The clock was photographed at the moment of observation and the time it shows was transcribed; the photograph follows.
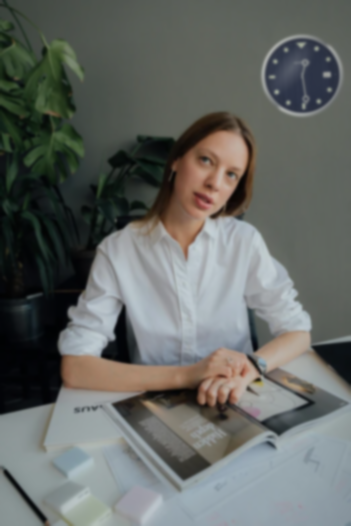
12:29
